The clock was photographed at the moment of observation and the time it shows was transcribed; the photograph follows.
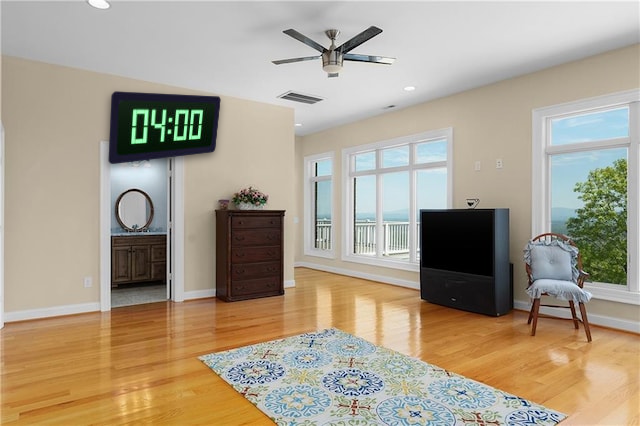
4:00
